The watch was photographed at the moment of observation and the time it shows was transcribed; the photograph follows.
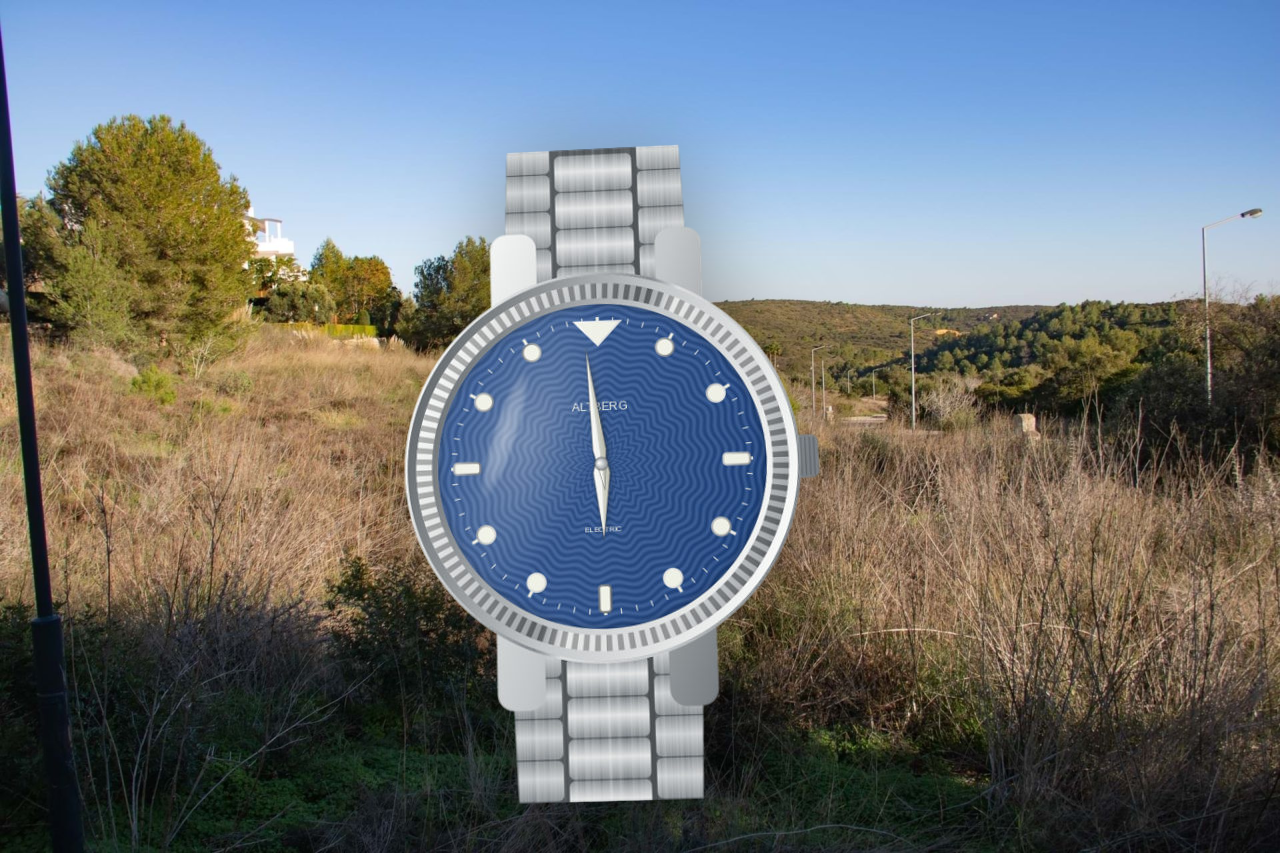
5:59
